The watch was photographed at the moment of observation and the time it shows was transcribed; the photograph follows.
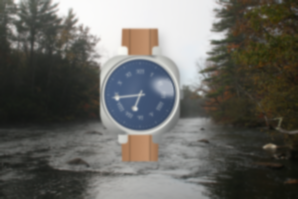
6:44
